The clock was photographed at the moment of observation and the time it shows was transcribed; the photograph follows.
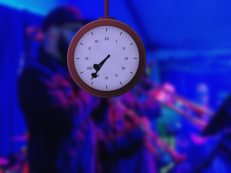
7:36
